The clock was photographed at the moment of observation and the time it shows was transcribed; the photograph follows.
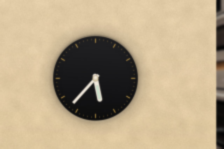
5:37
